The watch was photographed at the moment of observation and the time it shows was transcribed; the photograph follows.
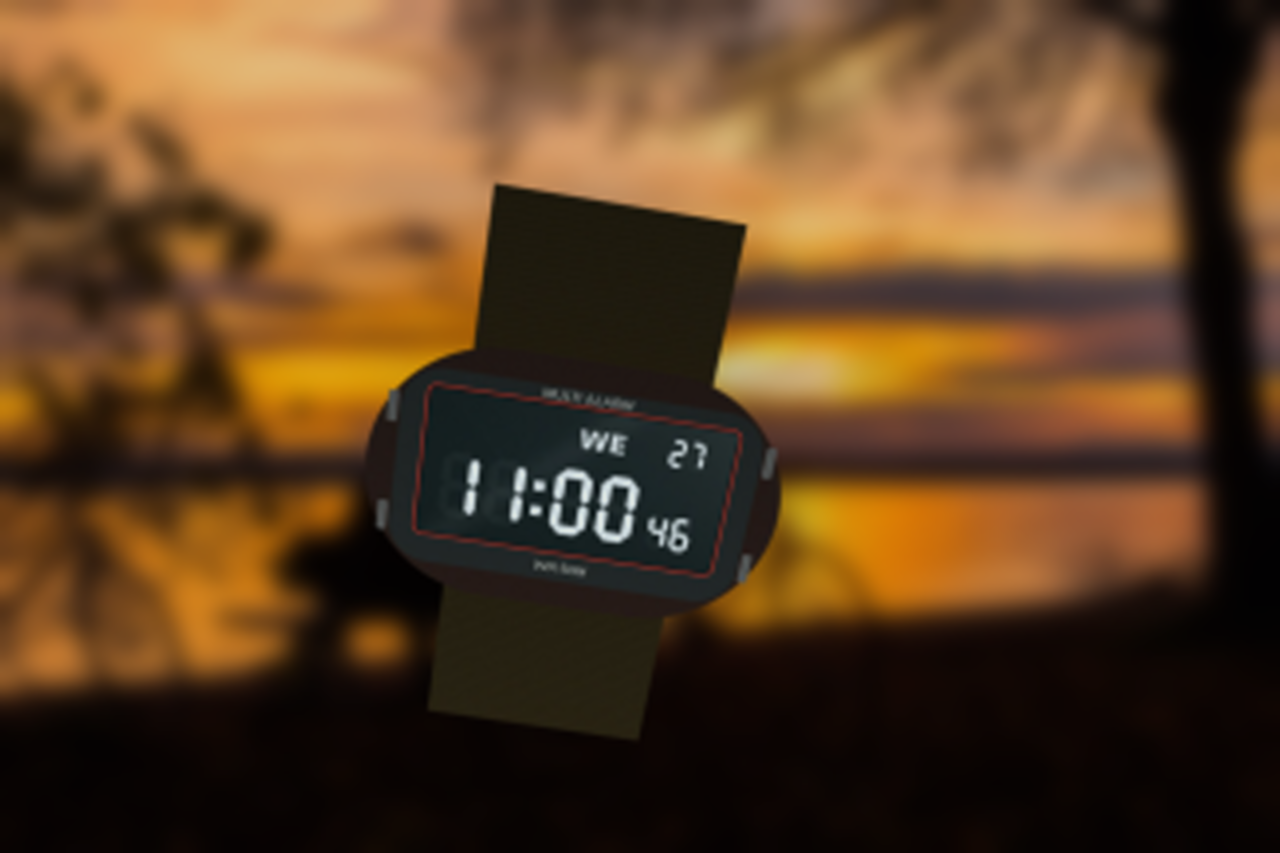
11:00:46
